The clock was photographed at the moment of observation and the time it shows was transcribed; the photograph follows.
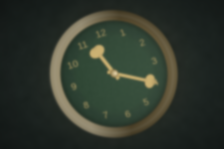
11:20
